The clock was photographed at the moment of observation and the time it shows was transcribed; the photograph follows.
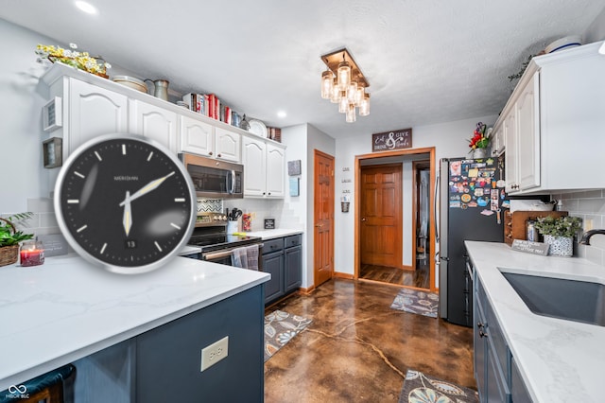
6:10
